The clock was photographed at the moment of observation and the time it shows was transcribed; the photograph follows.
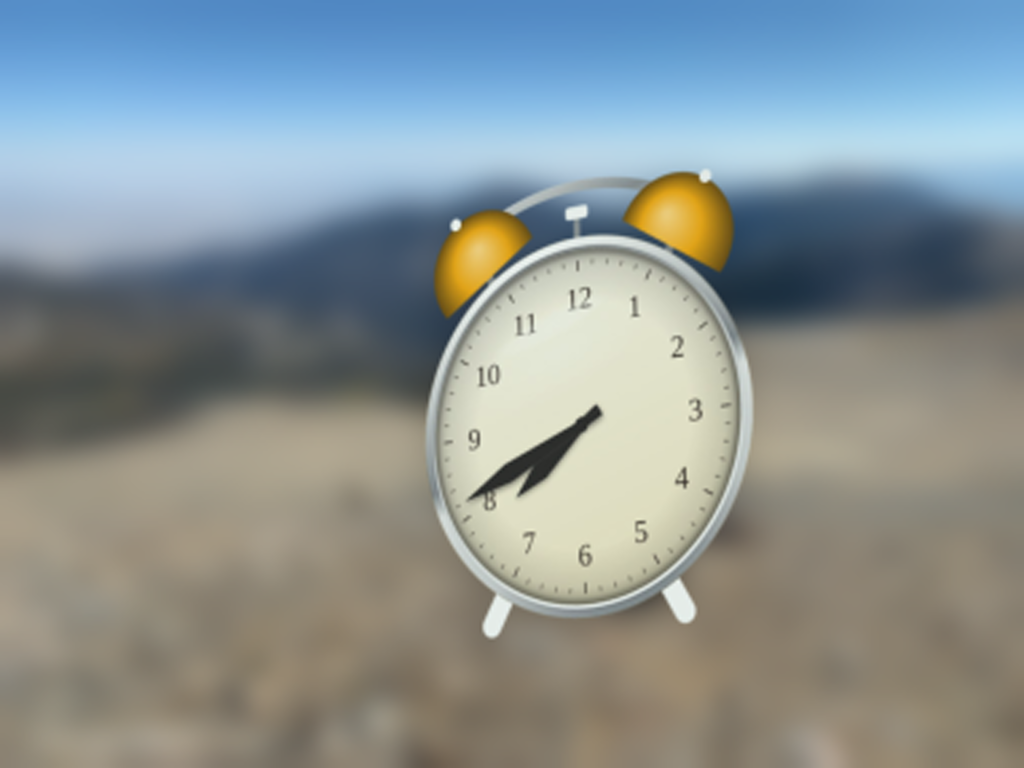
7:41
